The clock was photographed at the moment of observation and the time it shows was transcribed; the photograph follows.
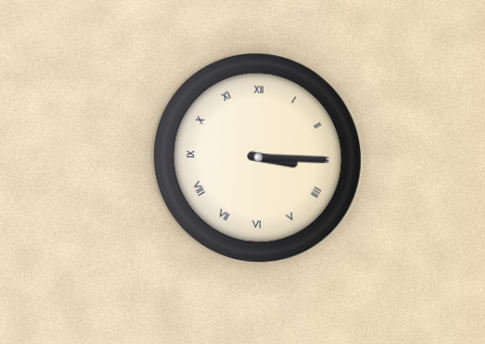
3:15
